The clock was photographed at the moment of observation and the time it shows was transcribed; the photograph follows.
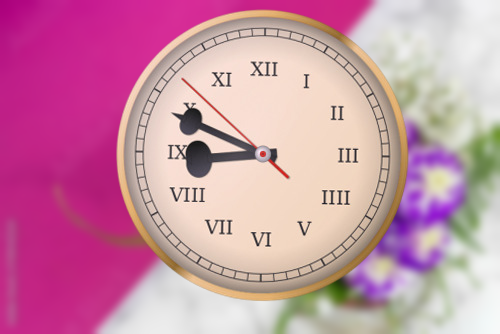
8:48:52
